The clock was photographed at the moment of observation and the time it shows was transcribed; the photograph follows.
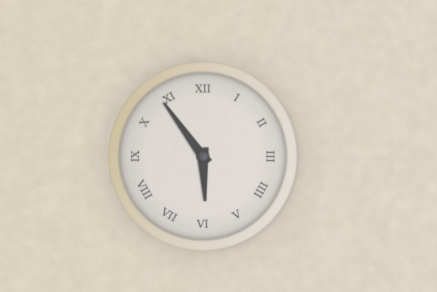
5:54
